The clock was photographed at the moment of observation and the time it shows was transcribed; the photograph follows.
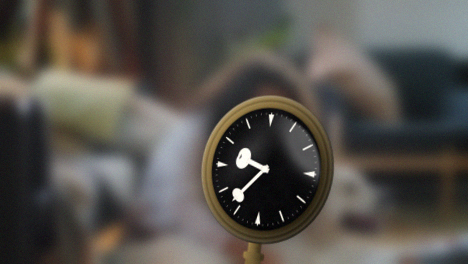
9:37
